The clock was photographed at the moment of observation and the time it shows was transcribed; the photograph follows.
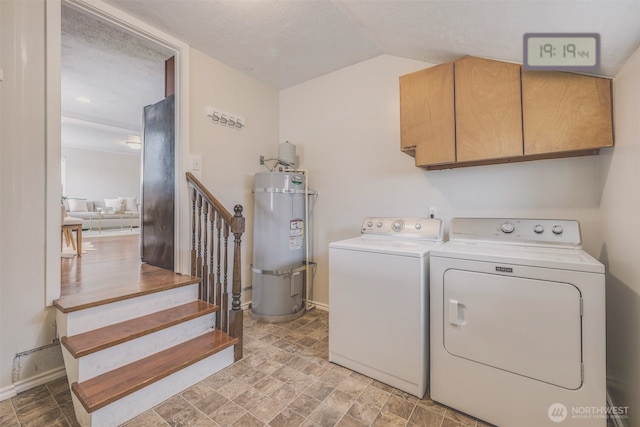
19:19
